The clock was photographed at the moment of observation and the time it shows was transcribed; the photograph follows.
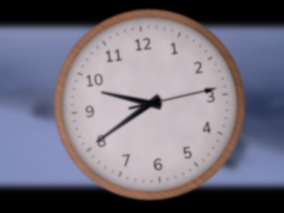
9:40:14
